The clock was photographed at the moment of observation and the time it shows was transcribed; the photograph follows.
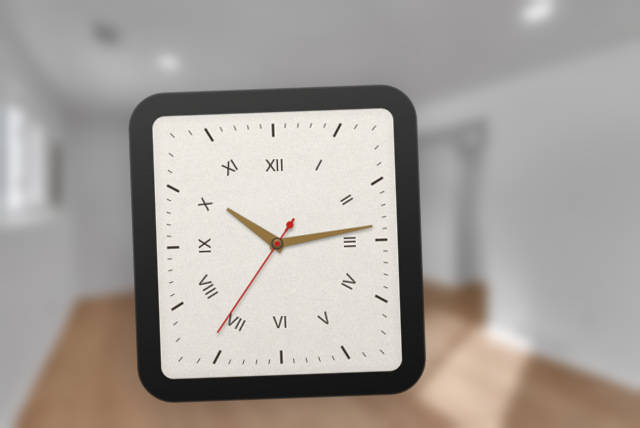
10:13:36
